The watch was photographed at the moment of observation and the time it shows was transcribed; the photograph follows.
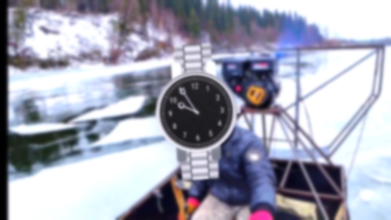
9:55
